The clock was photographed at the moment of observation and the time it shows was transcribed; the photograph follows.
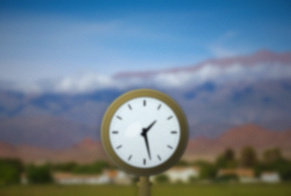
1:28
